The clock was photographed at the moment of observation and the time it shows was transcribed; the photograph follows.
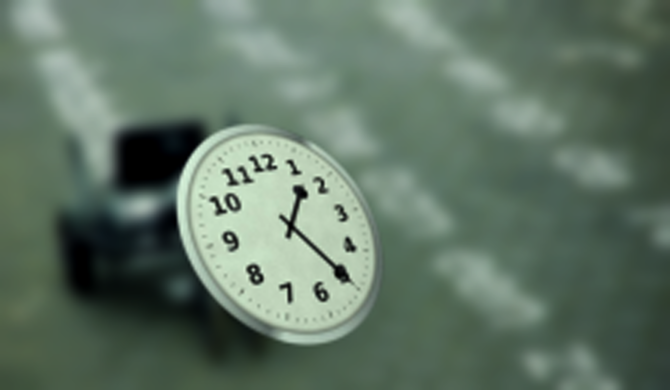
1:25
